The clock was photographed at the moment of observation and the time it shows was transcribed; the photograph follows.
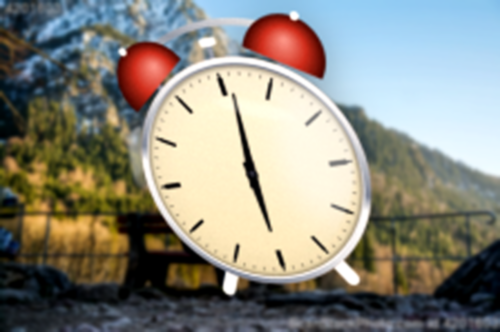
6:01
